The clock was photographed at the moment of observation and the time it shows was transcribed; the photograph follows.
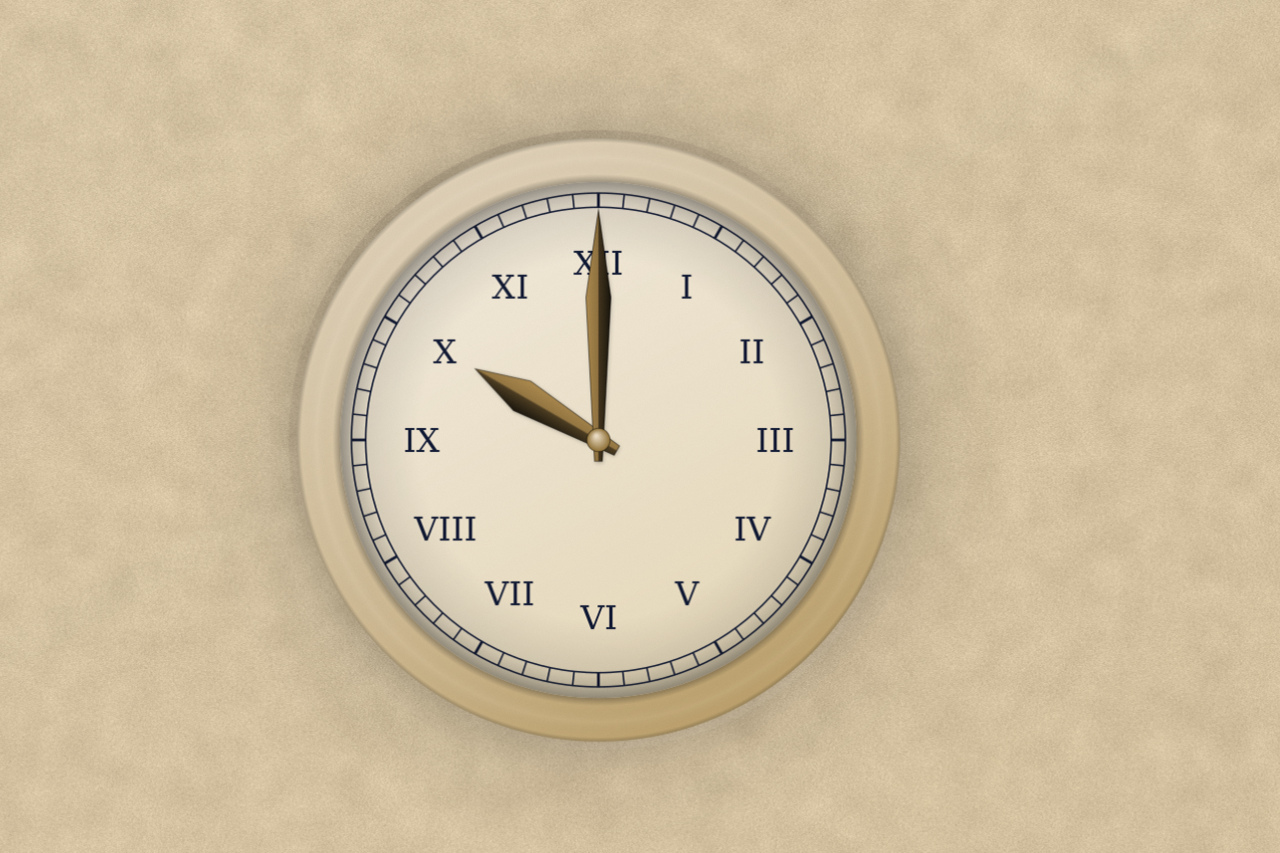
10:00
